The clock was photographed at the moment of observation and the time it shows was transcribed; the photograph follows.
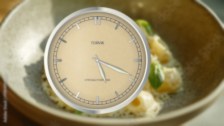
5:19
